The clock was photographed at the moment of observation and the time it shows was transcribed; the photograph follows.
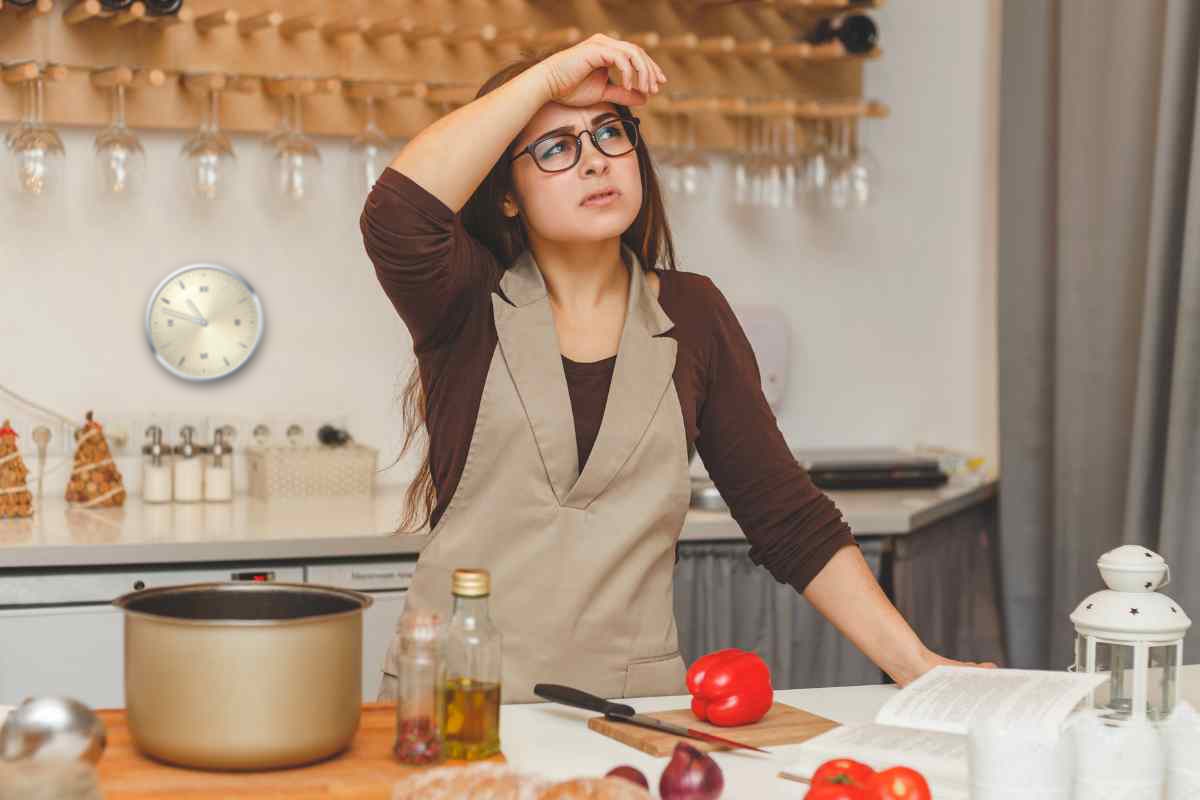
10:48
